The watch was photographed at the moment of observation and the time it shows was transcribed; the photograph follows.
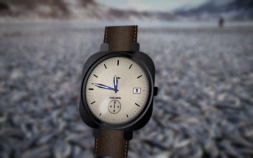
11:47
